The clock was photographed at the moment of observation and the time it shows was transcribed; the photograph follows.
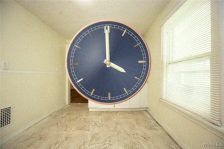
4:00
